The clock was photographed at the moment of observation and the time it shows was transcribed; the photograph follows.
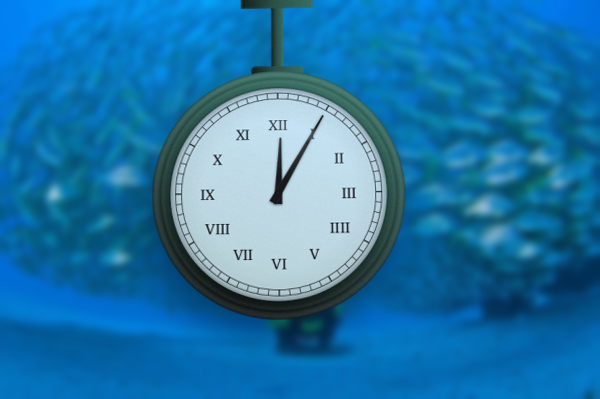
12:05
